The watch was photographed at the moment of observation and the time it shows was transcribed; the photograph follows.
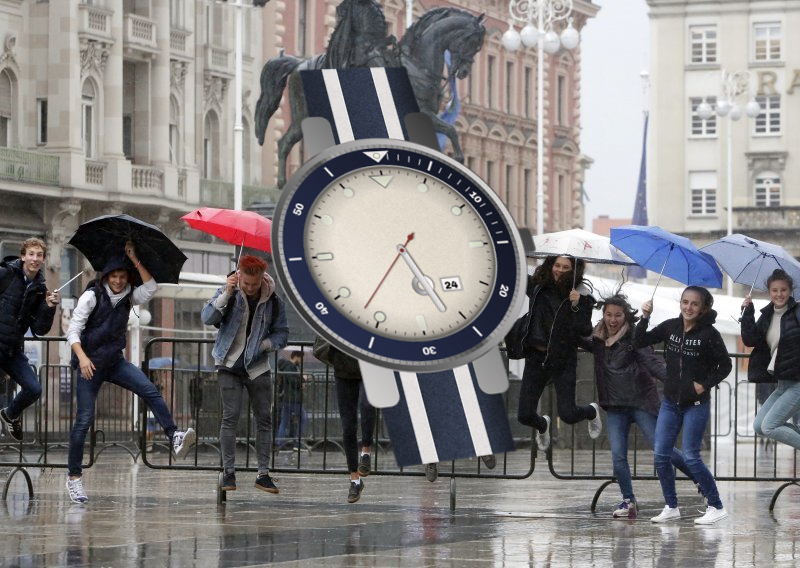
5:26:37
